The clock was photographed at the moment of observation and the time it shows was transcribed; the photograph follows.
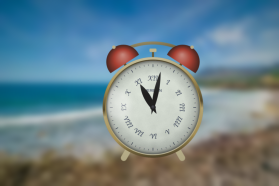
11:02
